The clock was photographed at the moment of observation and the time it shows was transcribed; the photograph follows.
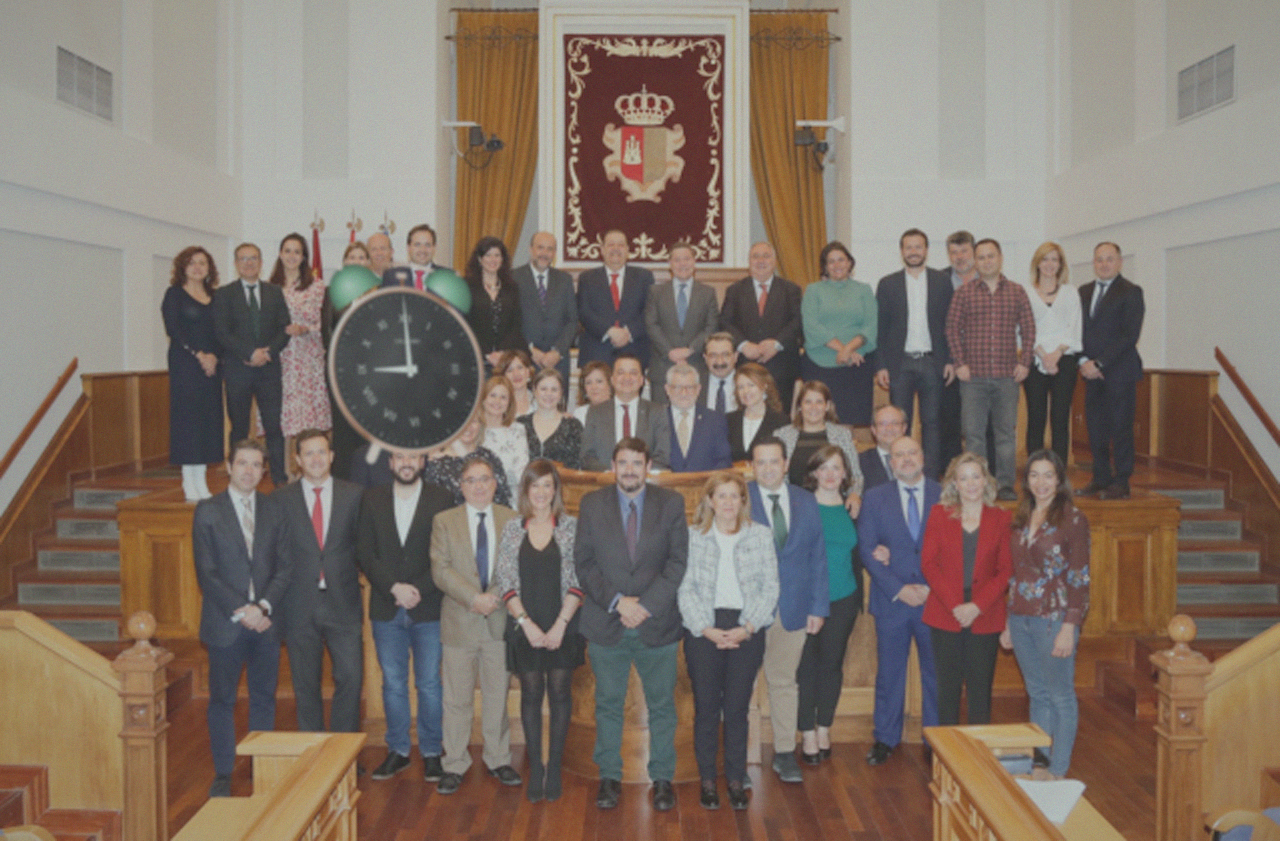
9:00
